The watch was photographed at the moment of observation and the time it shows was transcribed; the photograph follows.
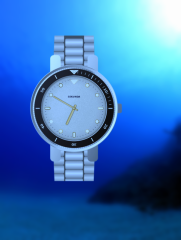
6:50
